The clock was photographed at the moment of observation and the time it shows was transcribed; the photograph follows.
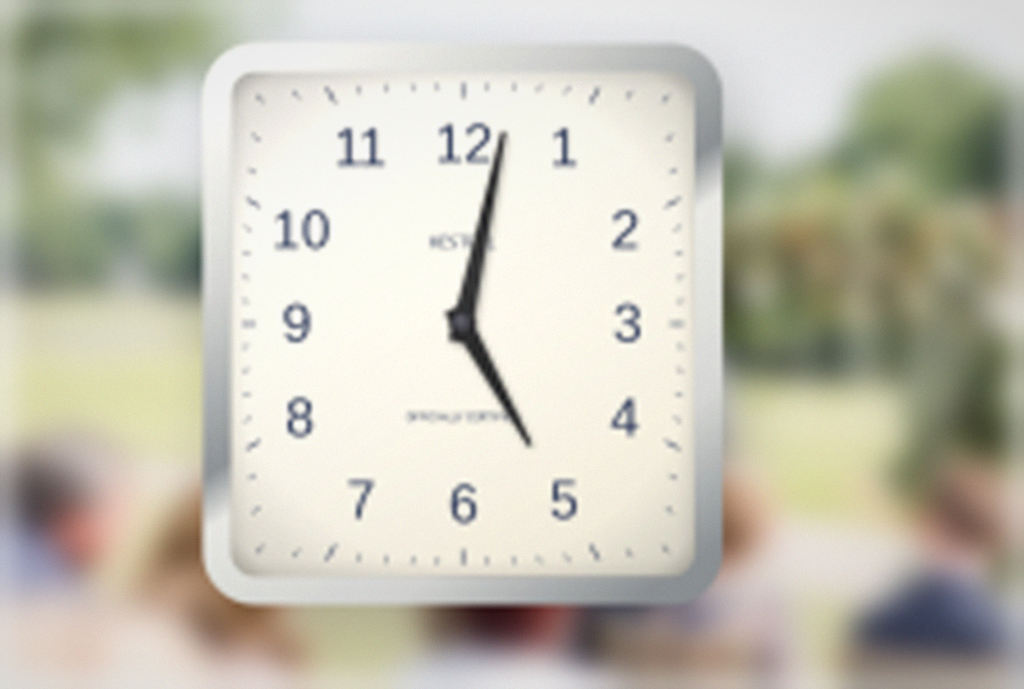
5:02
